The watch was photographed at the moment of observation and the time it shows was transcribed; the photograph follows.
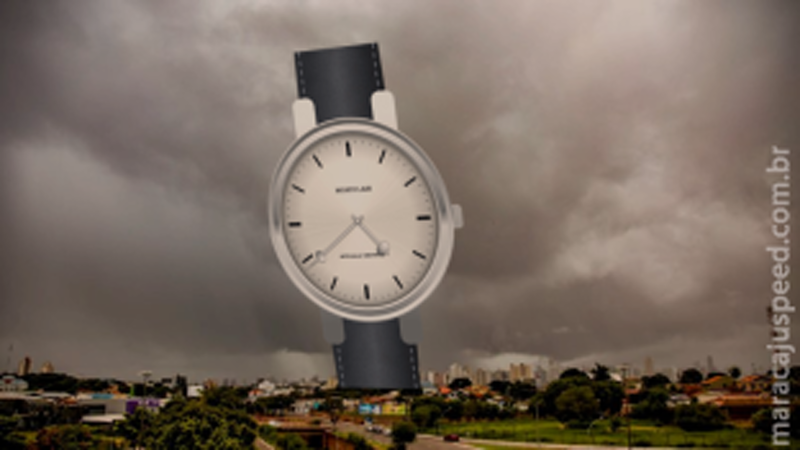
4:39
